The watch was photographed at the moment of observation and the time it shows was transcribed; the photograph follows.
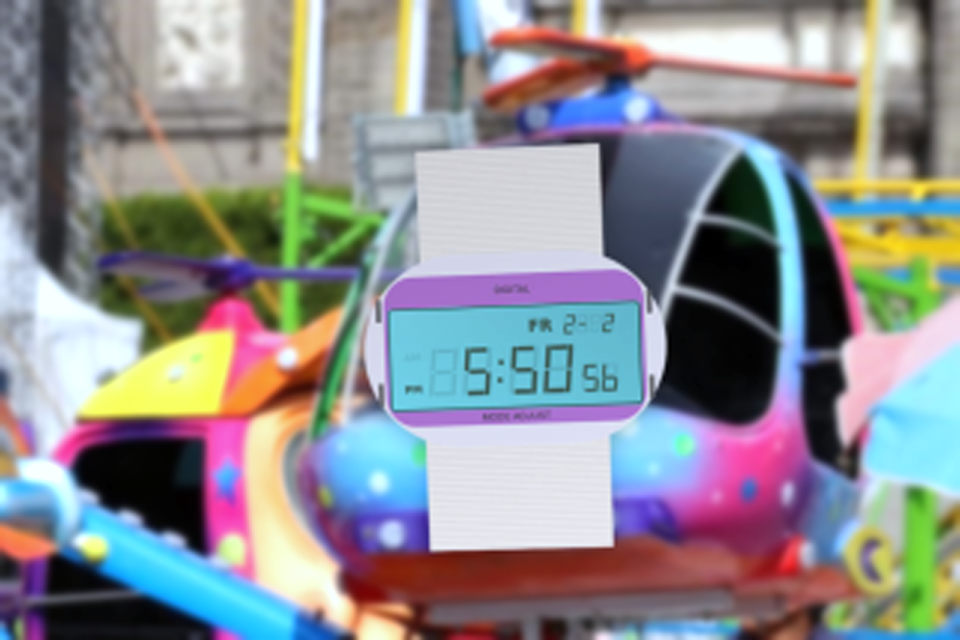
5:50:56
